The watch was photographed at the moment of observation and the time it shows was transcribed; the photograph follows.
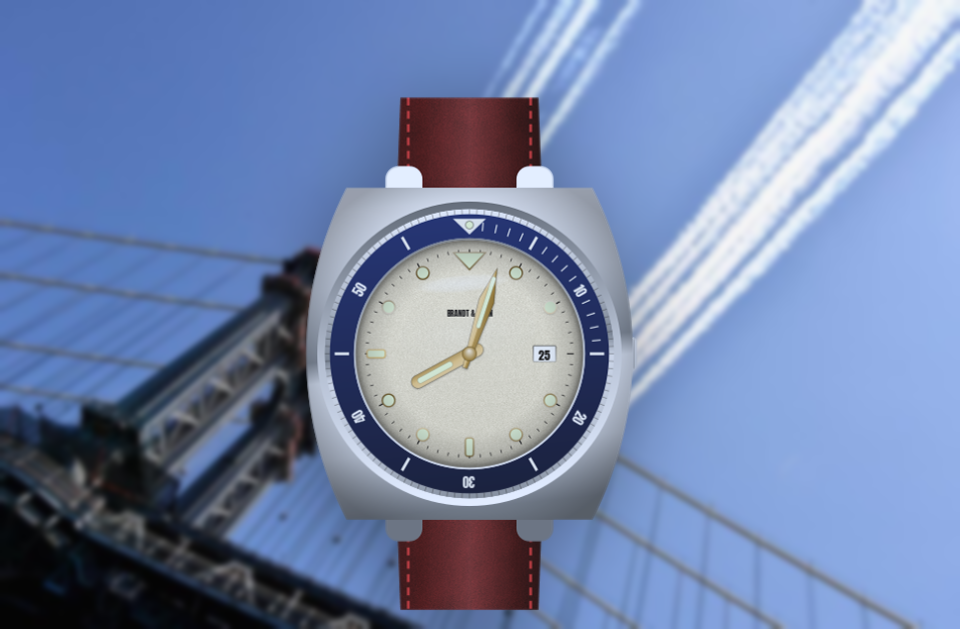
8:03
